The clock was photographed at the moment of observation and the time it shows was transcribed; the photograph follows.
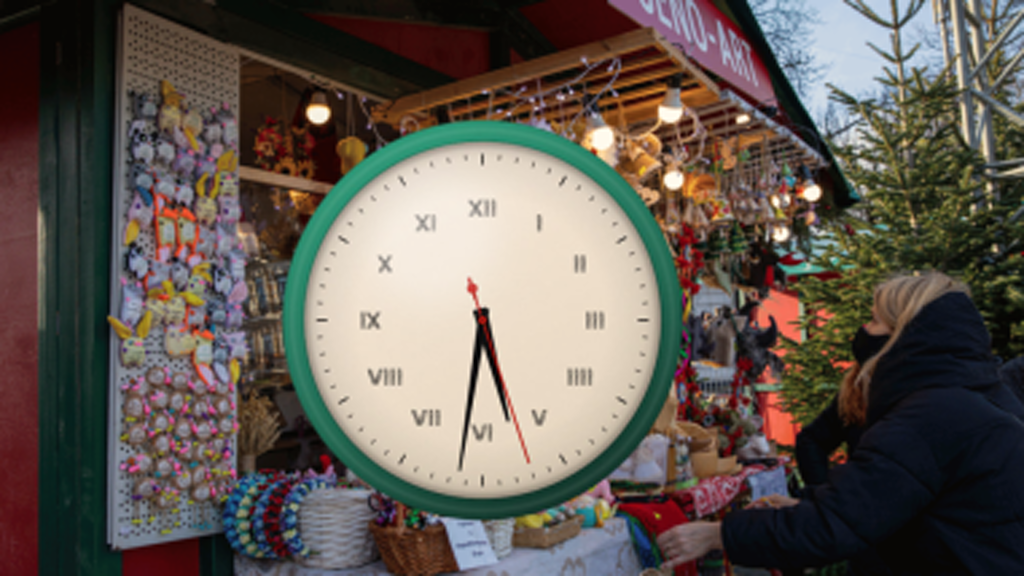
5:31:27
